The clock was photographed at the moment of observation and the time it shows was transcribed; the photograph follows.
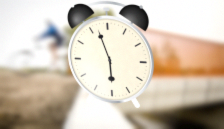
5:57
